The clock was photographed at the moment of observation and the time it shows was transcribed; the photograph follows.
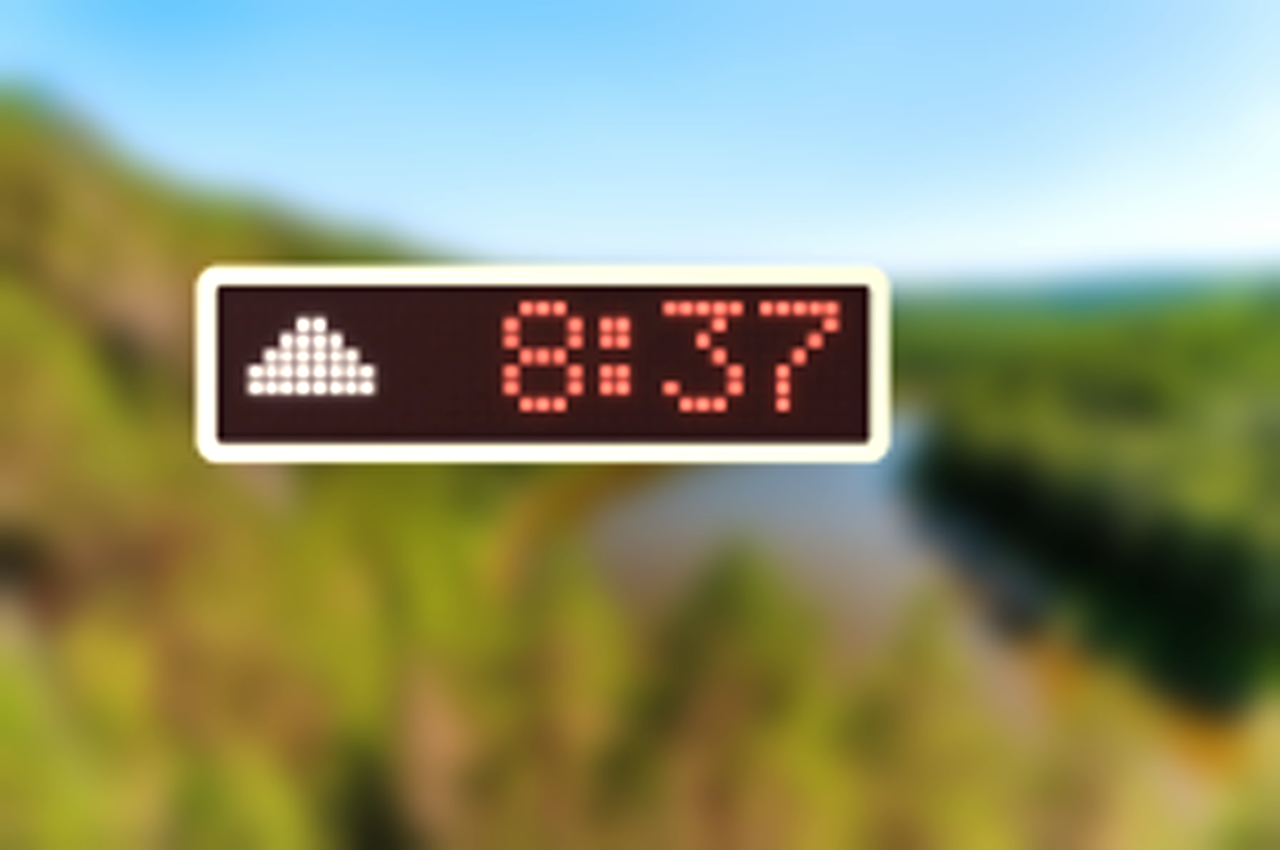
8:37
